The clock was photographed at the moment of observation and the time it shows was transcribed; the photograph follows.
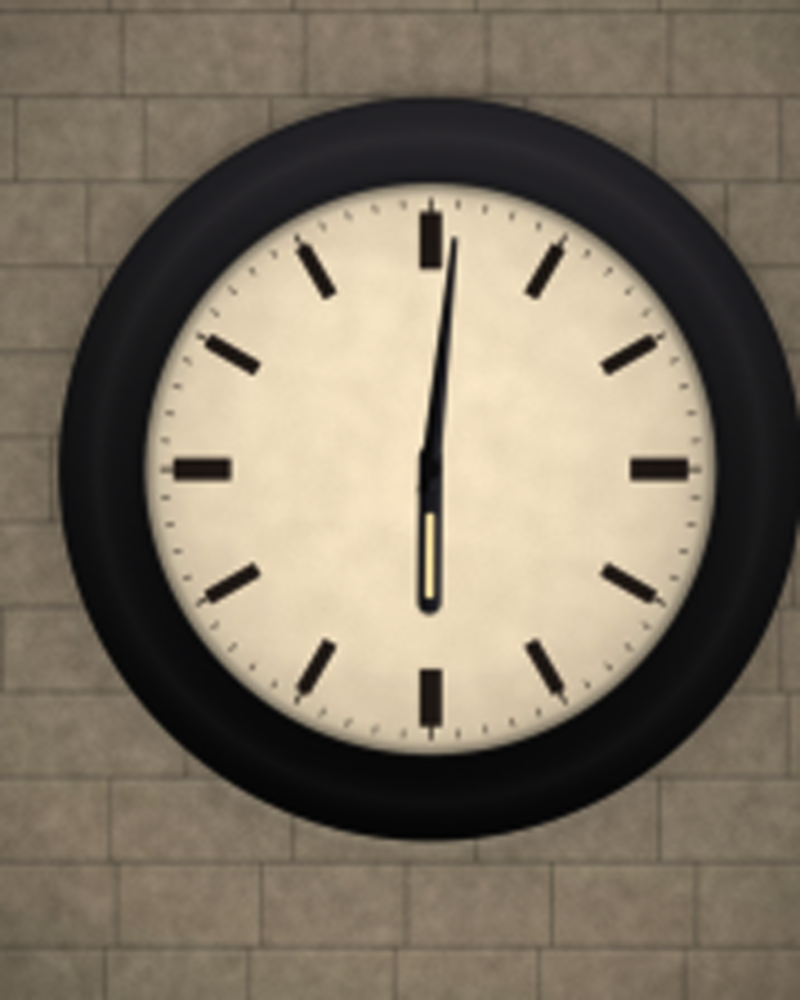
6:01
